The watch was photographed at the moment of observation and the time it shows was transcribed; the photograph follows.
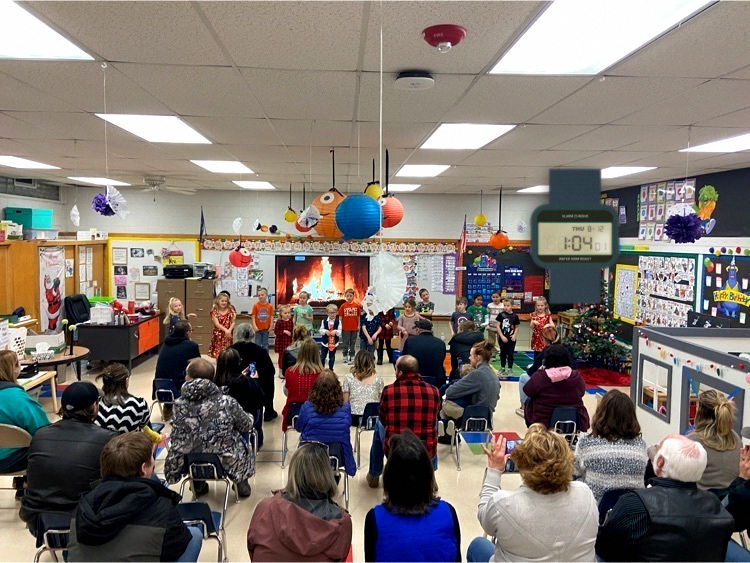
1:04
